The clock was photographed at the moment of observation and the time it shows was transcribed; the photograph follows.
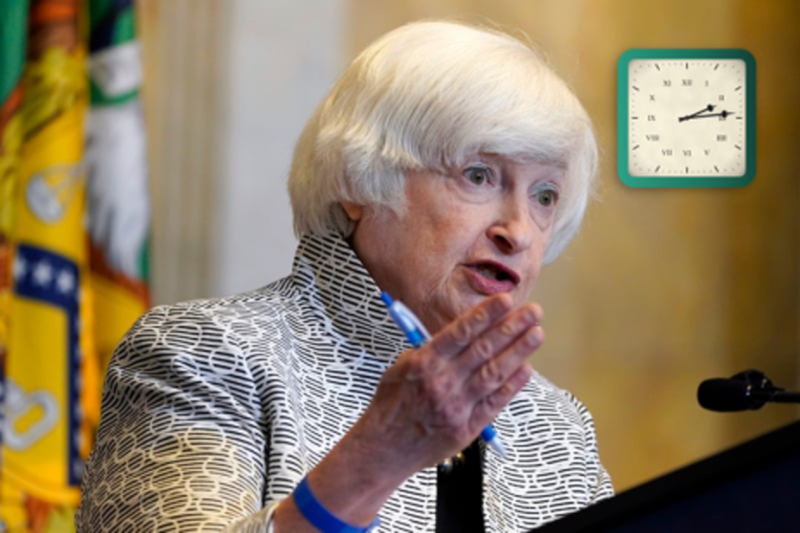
2:14
